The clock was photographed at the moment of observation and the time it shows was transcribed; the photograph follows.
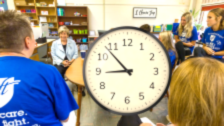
8:53
